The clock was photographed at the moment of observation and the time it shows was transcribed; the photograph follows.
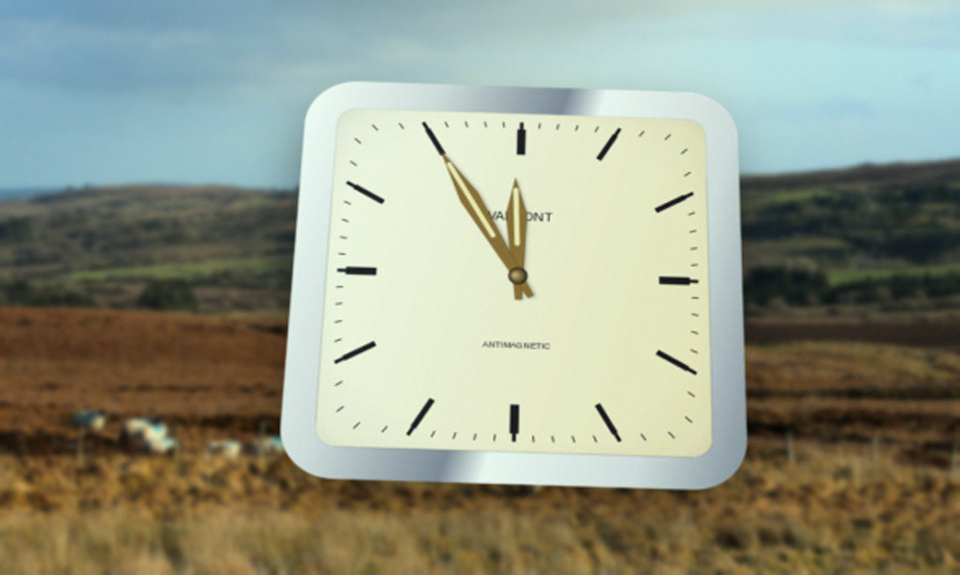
11:55
